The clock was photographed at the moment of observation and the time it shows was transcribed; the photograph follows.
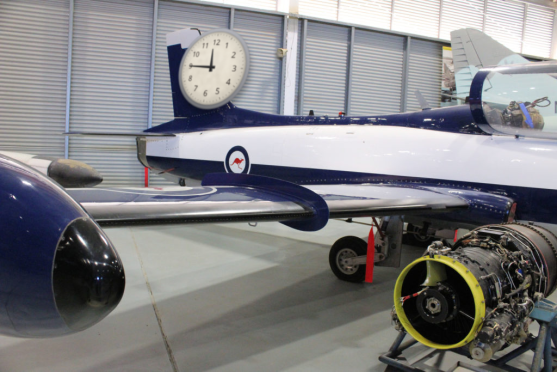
11:45
